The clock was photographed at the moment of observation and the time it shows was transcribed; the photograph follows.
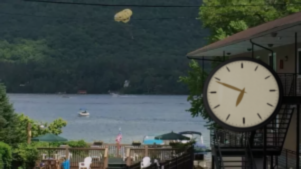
6:49
